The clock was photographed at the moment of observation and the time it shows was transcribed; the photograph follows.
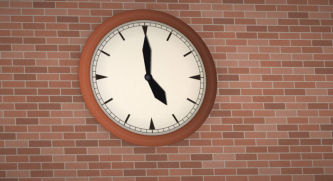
5:00
